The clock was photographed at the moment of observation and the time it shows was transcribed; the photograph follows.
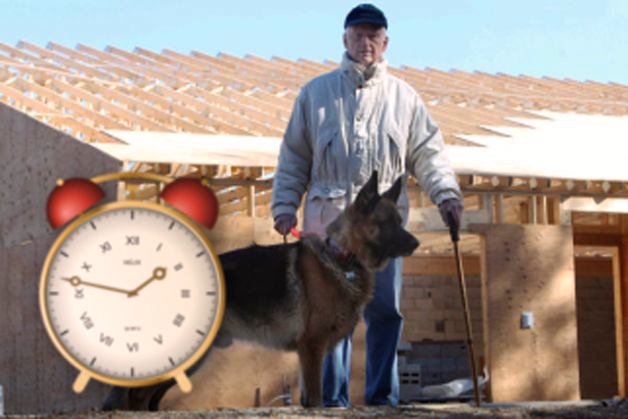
1:47
